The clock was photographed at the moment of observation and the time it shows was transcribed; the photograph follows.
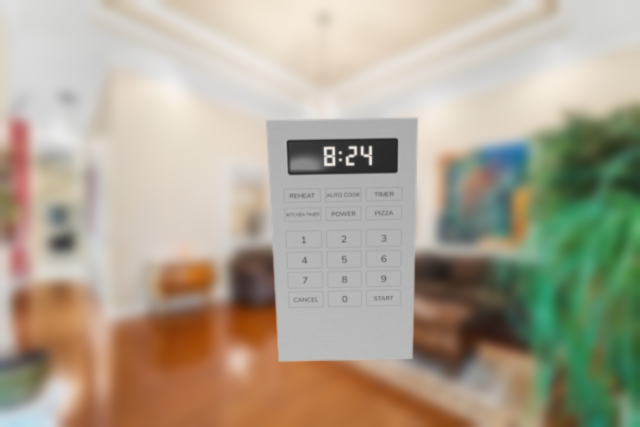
8:24
